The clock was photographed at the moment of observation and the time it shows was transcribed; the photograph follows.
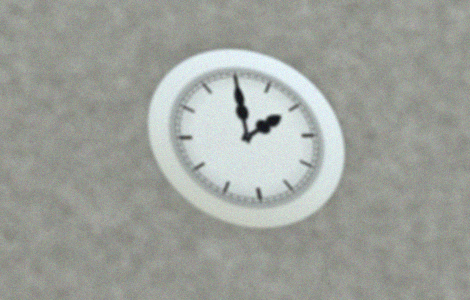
2:00
